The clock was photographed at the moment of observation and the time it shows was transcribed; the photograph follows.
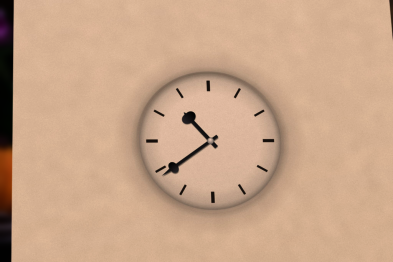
10:39
